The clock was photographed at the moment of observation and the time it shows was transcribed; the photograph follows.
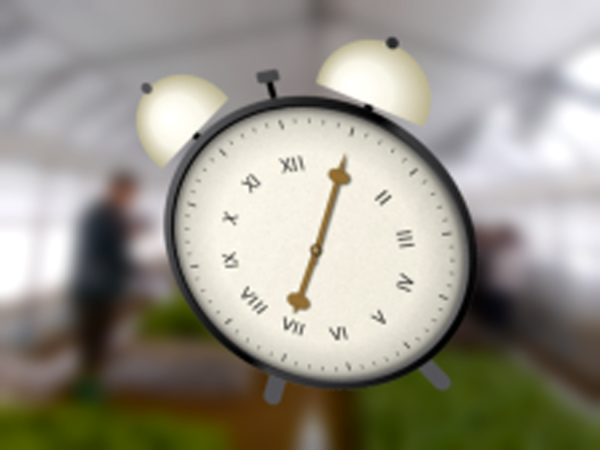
7:05
